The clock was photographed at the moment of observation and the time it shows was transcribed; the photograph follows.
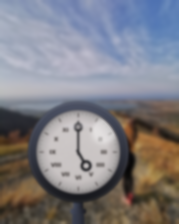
5:00
